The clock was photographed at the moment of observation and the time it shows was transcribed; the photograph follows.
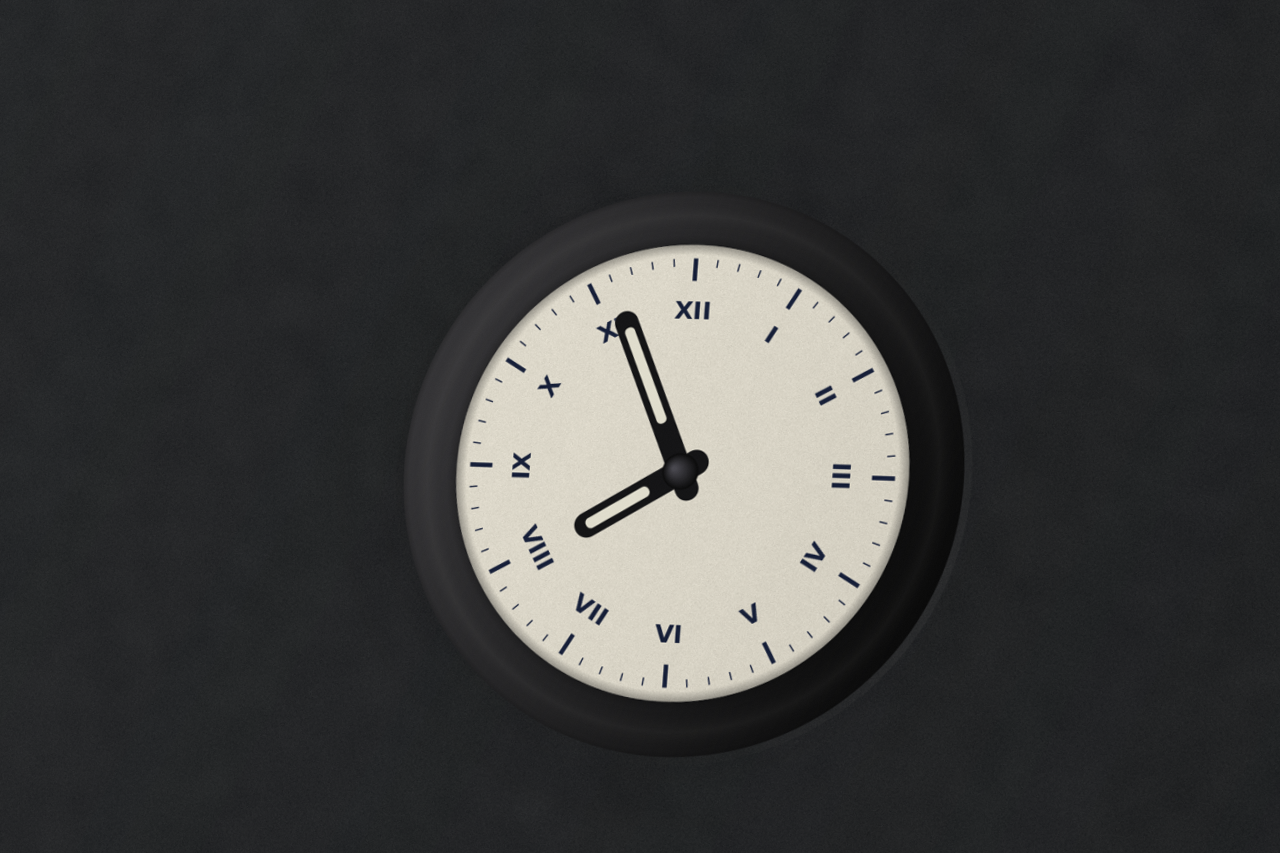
7:56
